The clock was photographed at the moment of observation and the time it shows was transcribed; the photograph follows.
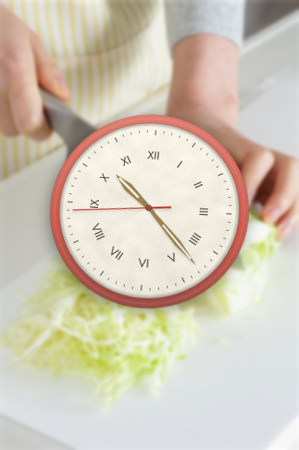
10:22:44
